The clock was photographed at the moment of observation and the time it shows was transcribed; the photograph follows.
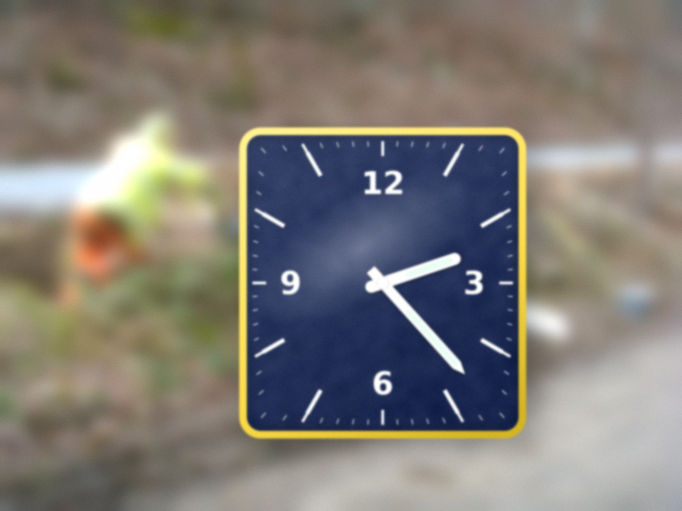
2:23
